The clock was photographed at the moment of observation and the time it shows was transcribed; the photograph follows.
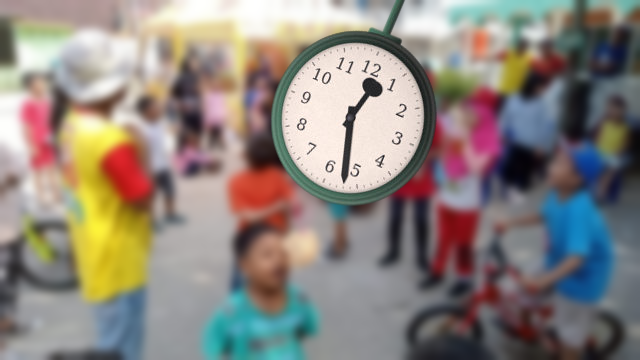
12:27
